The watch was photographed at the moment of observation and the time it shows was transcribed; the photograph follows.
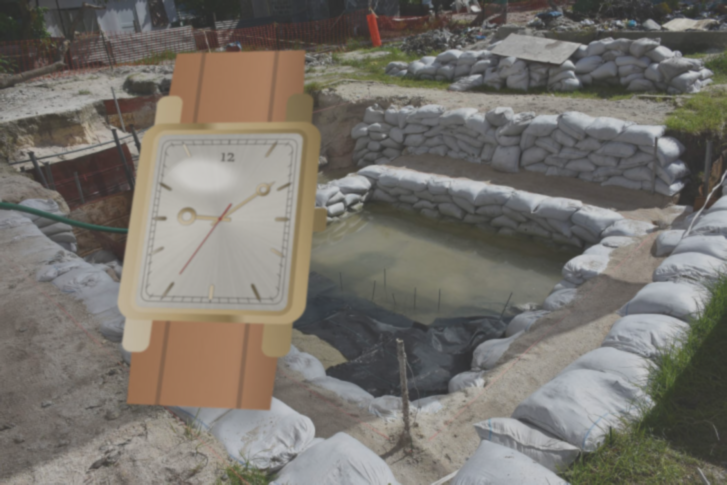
9:08:35
